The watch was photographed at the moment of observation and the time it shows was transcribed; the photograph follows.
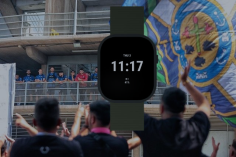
11:17
